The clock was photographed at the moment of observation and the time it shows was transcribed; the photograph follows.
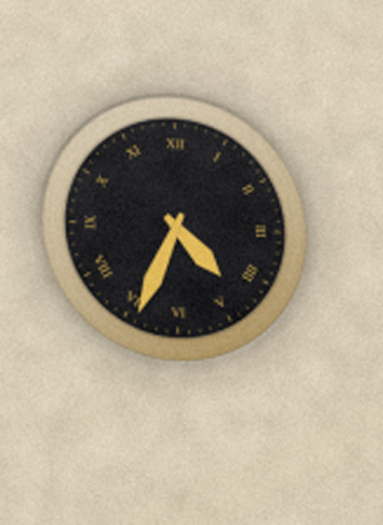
4:34
